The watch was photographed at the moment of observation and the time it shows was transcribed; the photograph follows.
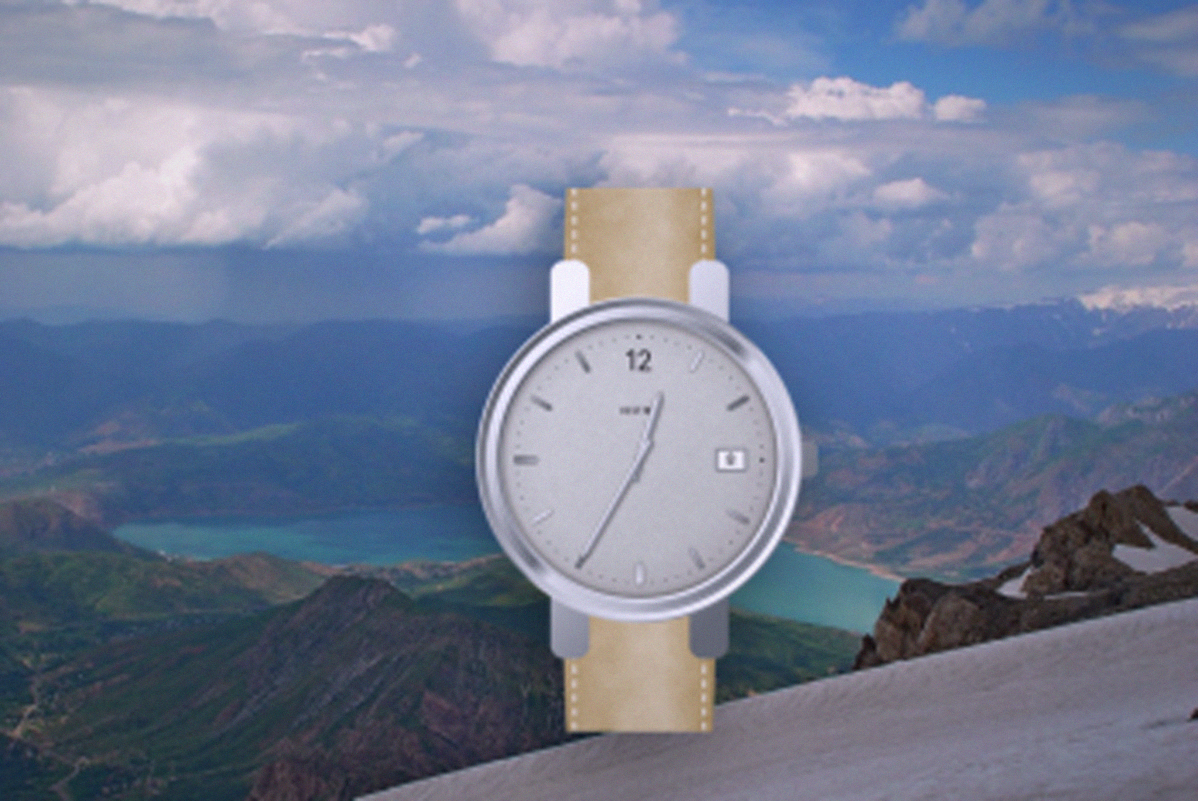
12:35
